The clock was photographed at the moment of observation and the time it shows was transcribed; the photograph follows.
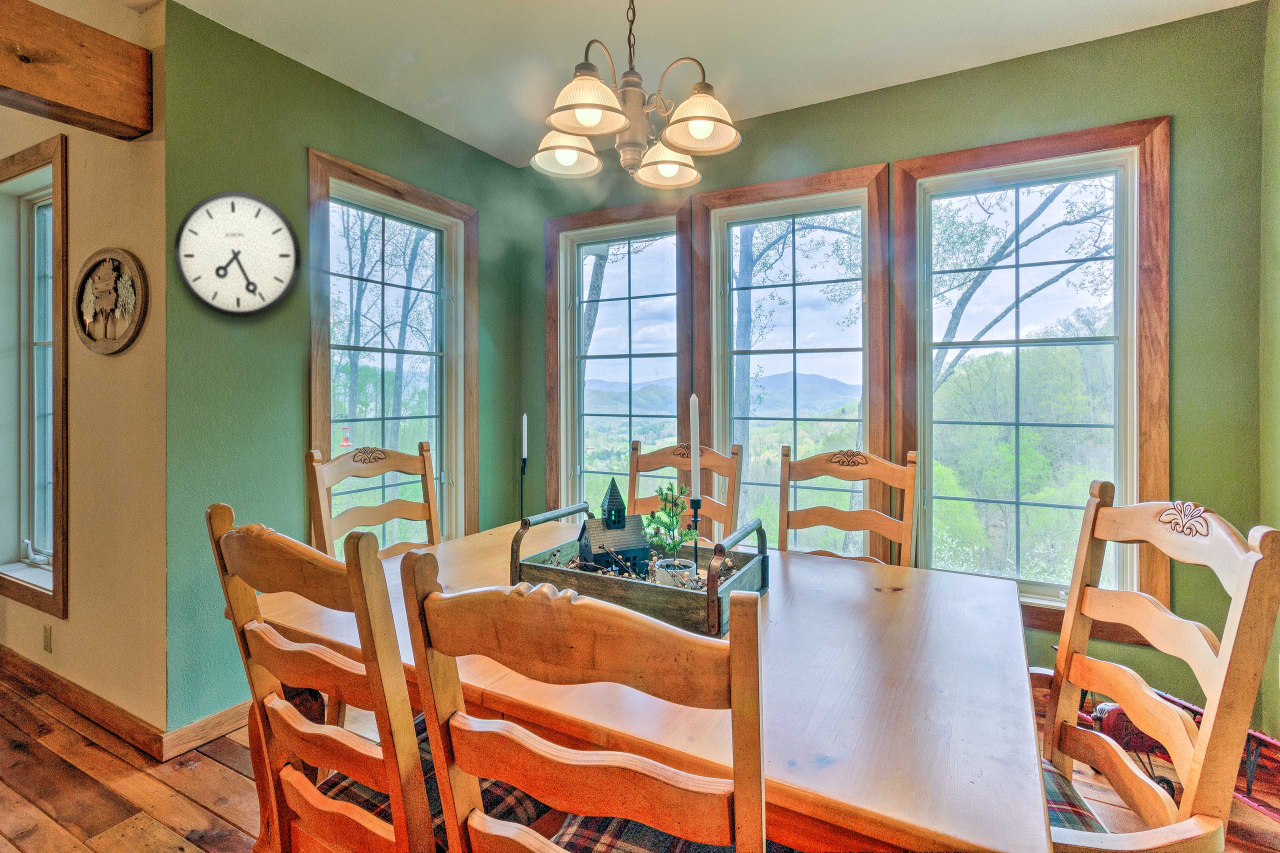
7:26
